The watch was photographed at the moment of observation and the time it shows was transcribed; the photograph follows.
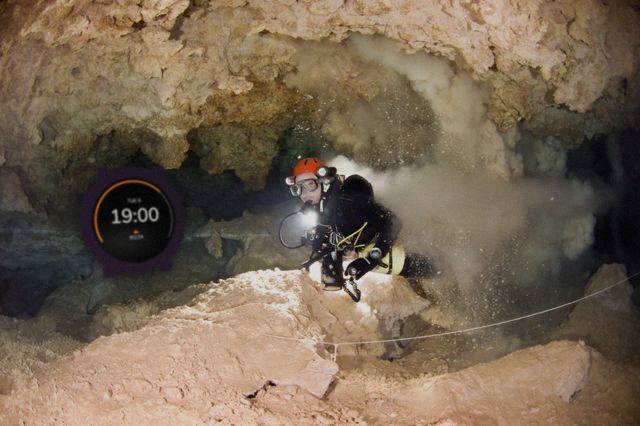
19:00
